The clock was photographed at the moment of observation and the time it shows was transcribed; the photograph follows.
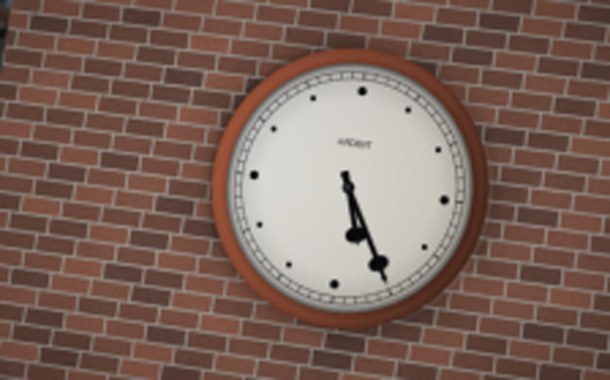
5:25
